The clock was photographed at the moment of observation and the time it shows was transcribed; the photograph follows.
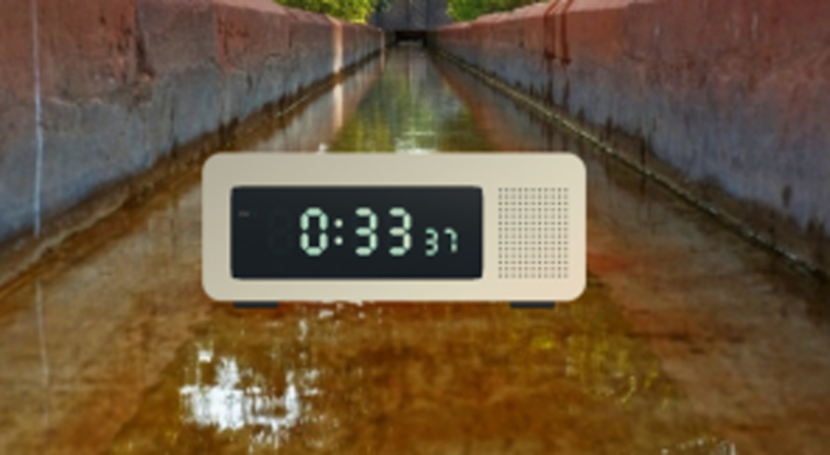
0:33:37
